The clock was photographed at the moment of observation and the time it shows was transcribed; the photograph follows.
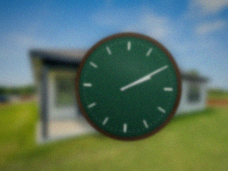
2:10
